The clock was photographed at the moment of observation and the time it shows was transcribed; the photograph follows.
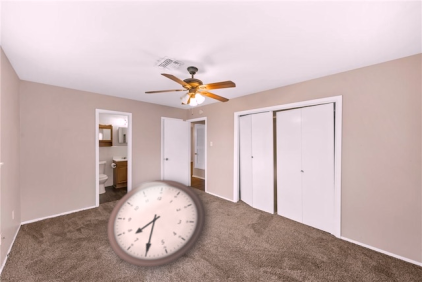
7:30
